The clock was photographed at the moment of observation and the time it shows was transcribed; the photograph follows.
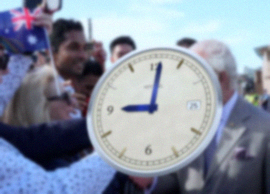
9:01
